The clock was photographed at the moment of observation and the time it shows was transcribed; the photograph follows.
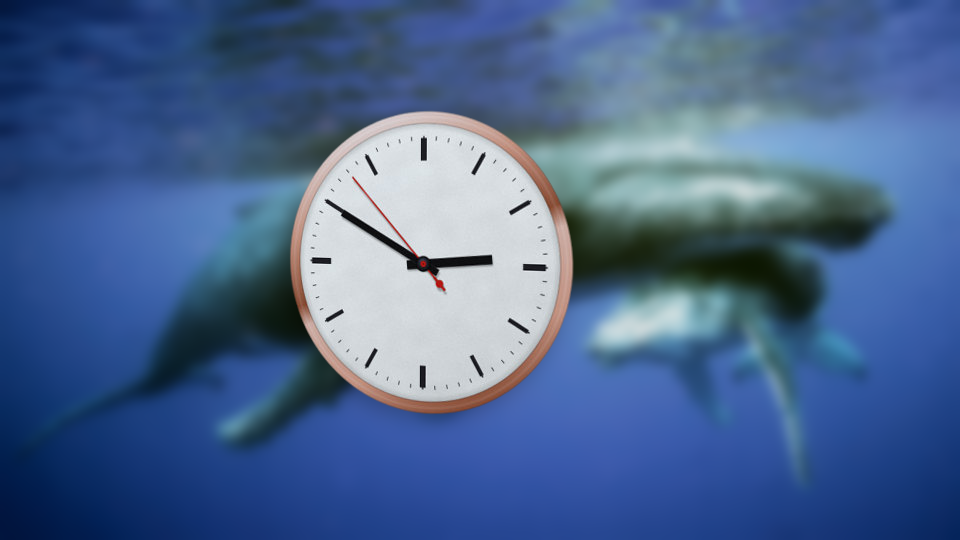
2:49:53
